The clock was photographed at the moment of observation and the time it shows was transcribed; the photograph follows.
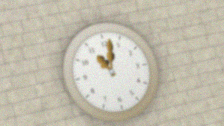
11:02
